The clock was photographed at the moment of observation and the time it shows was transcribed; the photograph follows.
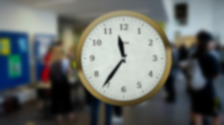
11:36
